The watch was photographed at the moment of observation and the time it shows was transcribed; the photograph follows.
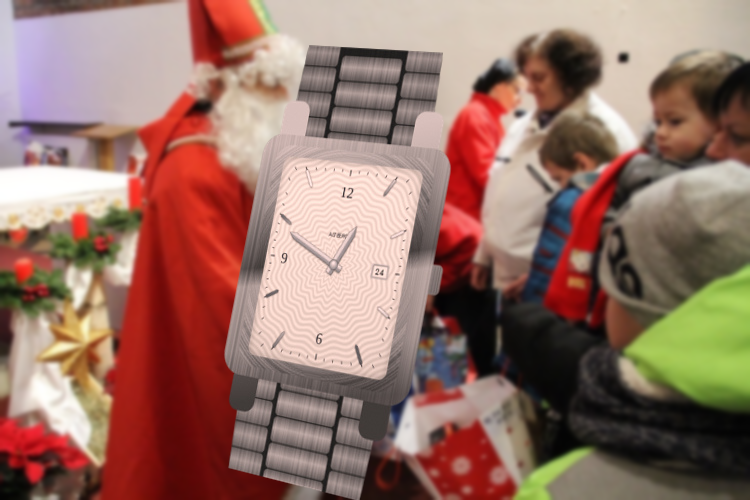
12:49
